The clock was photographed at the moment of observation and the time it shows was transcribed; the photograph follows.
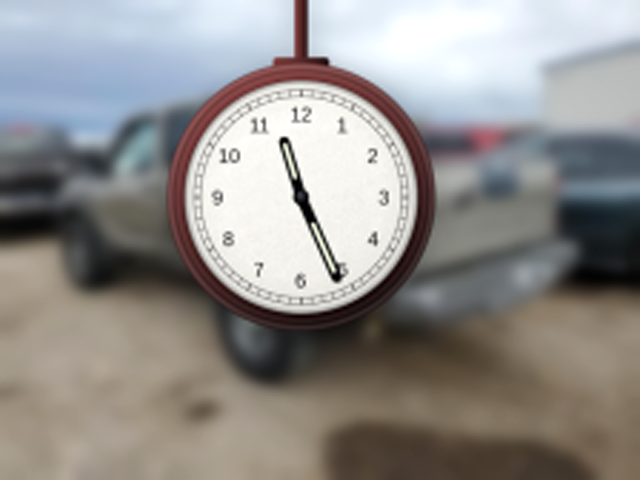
11:26
